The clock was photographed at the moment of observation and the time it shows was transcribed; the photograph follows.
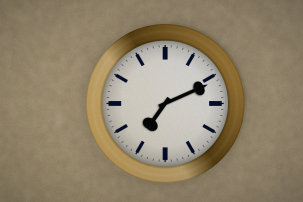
7:11
